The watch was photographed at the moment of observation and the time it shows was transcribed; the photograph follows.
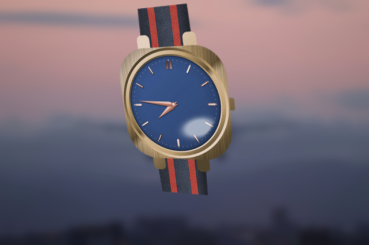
7:46
